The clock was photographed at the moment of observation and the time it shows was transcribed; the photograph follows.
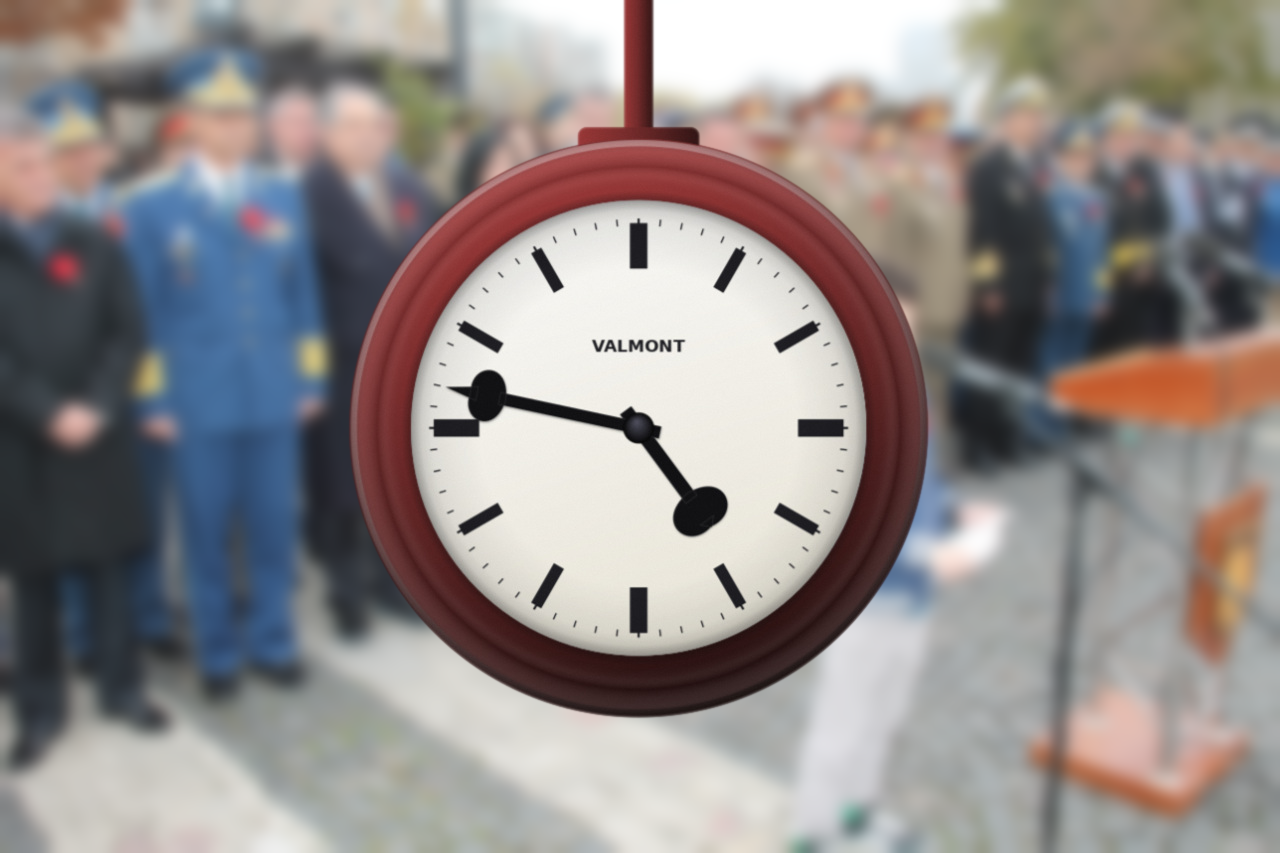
4:47
